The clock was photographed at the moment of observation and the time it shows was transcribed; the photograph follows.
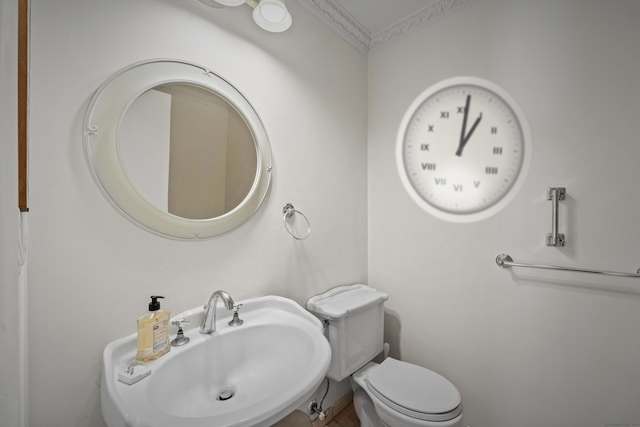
1:01
